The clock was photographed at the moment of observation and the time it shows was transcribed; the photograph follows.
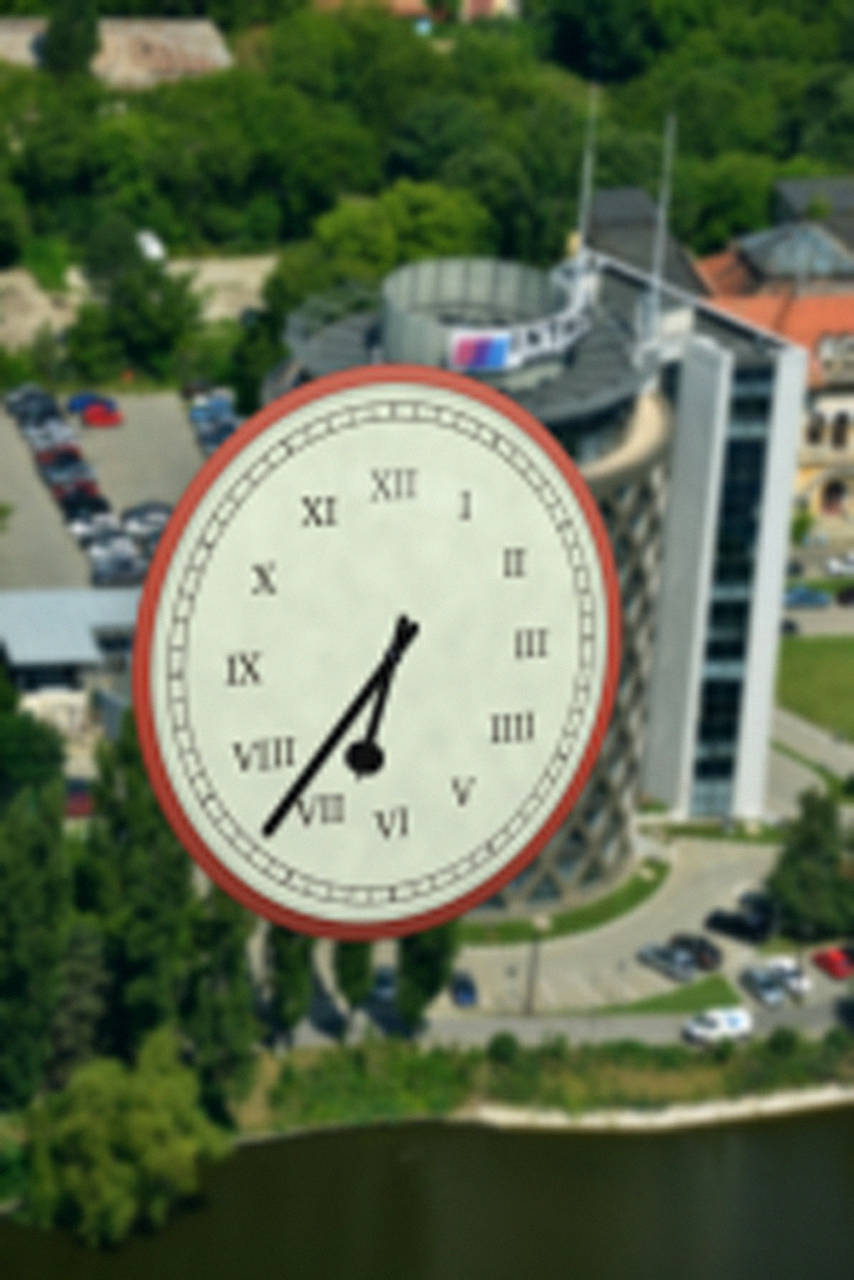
6:37
